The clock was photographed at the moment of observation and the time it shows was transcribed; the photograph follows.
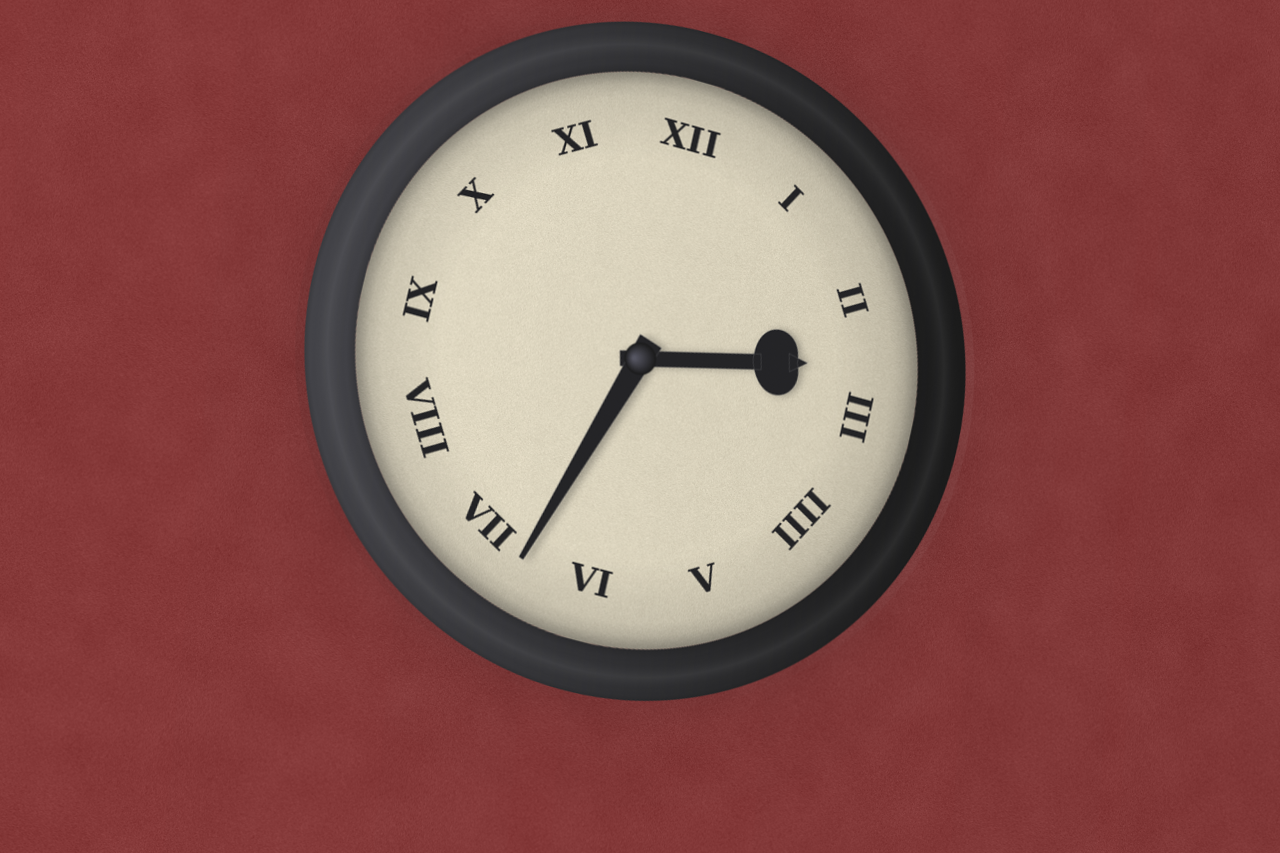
2:33
